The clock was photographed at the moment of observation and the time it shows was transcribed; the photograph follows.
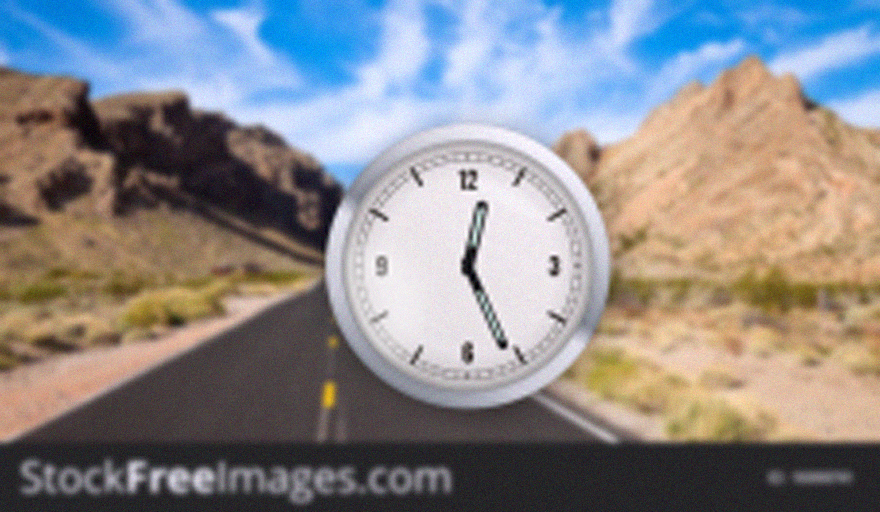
12:26
